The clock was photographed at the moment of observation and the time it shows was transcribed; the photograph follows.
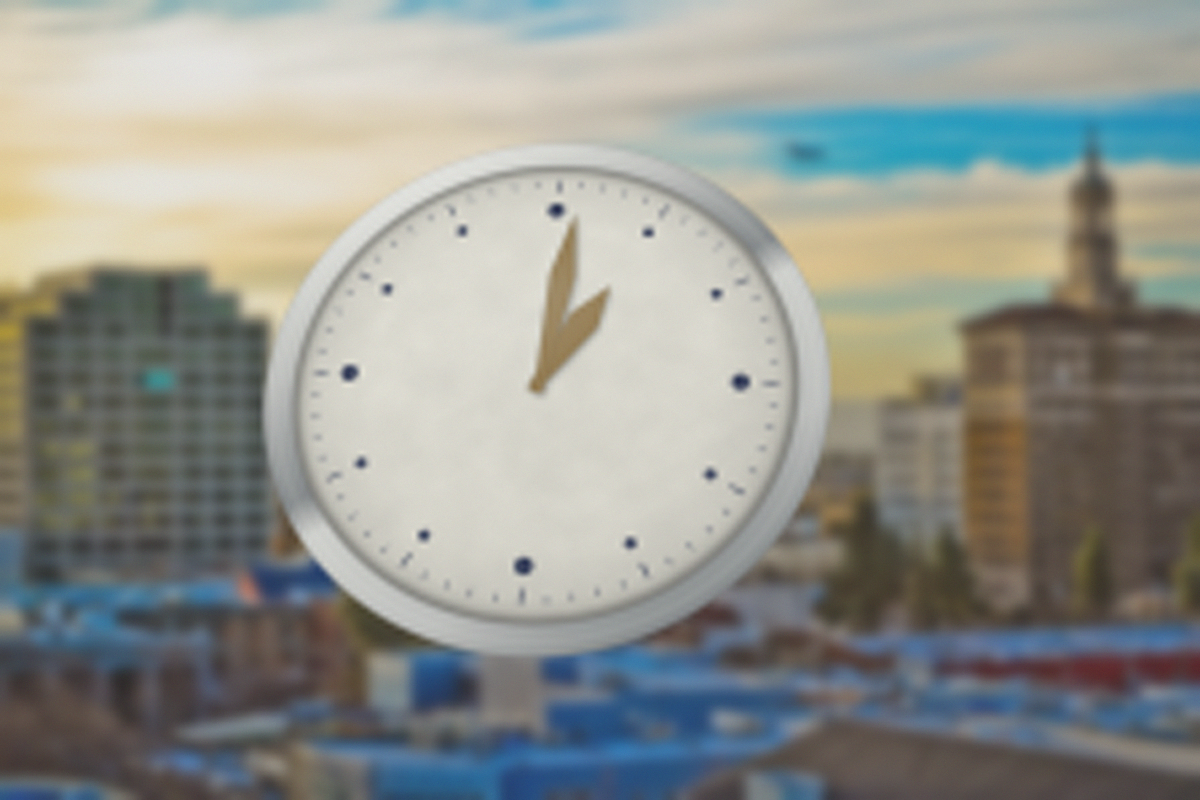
1:01
